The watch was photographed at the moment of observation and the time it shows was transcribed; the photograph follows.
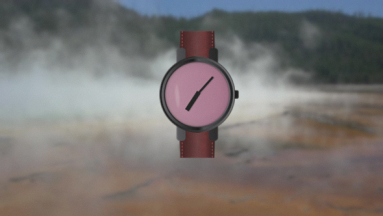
7:07
